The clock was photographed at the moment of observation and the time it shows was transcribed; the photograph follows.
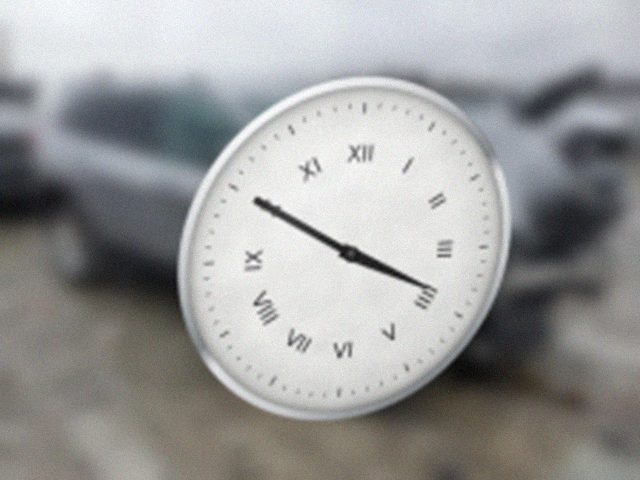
3:50
